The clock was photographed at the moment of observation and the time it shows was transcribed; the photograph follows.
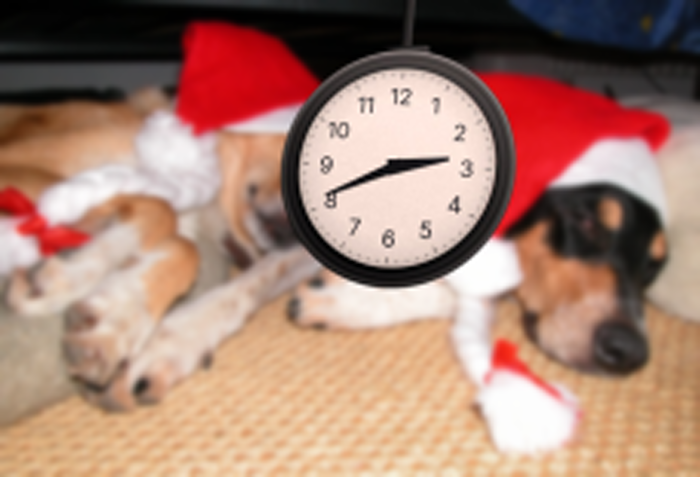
2:41
